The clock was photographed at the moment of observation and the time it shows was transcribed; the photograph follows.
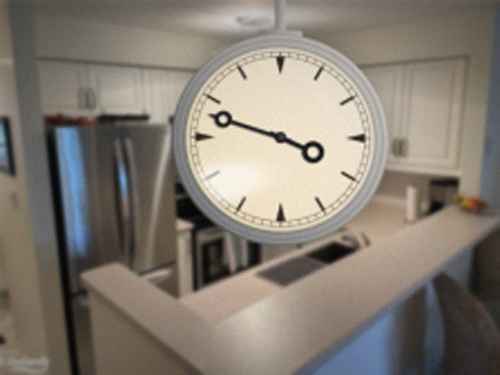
3:48
